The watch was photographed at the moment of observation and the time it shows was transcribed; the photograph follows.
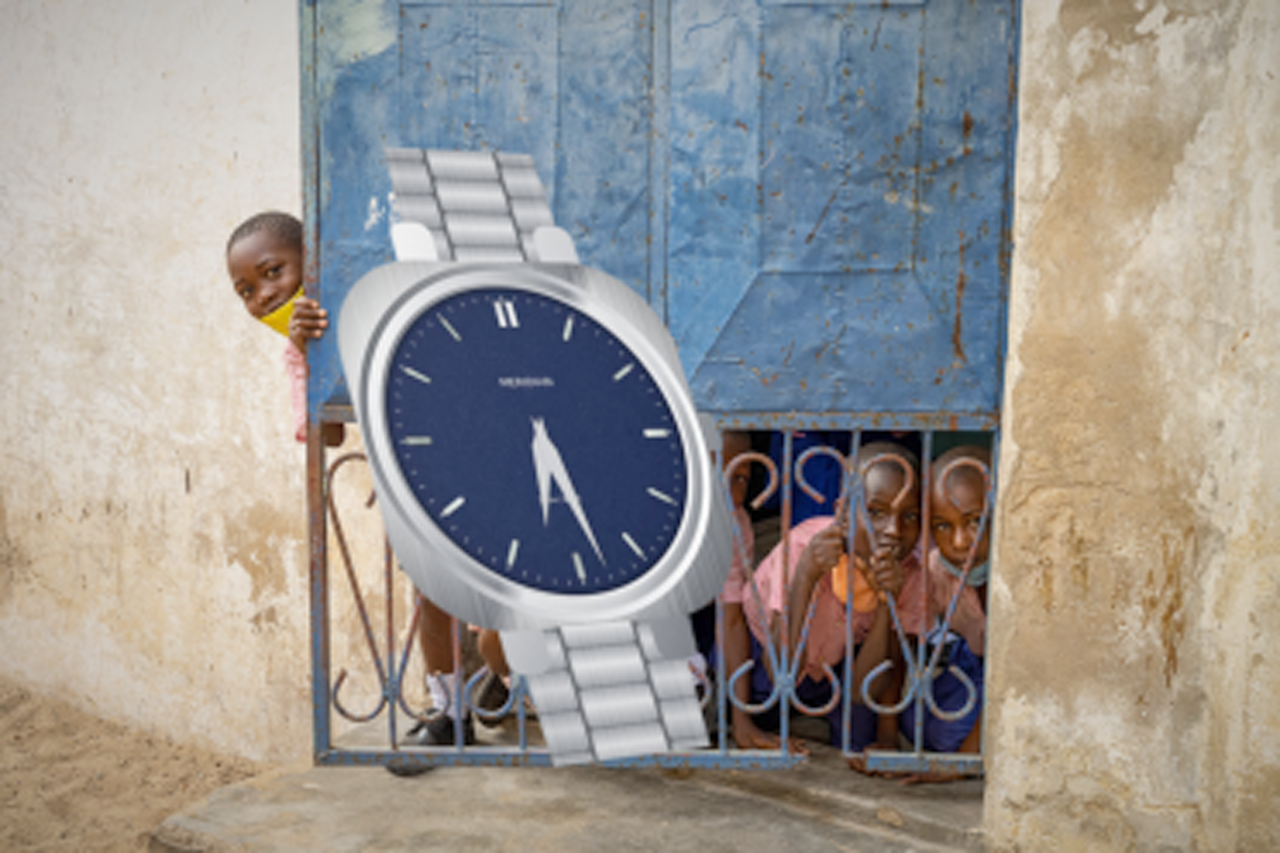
6:28
